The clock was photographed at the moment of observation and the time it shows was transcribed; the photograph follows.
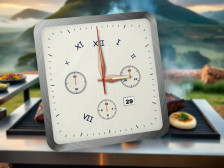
3:00
